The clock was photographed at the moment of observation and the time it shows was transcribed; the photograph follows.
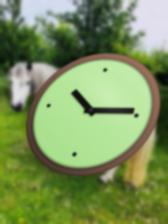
10:14
